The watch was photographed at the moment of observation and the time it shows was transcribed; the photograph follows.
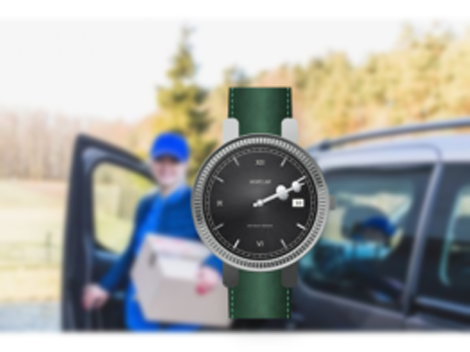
2:11
